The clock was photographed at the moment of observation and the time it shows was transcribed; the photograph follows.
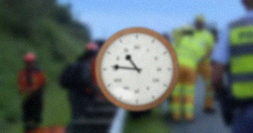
10:46
